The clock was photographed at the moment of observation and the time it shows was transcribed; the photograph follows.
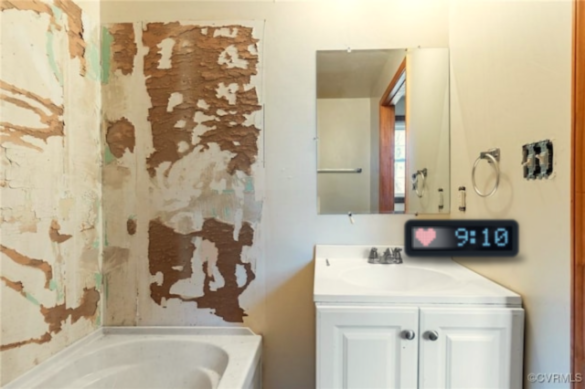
9:10
